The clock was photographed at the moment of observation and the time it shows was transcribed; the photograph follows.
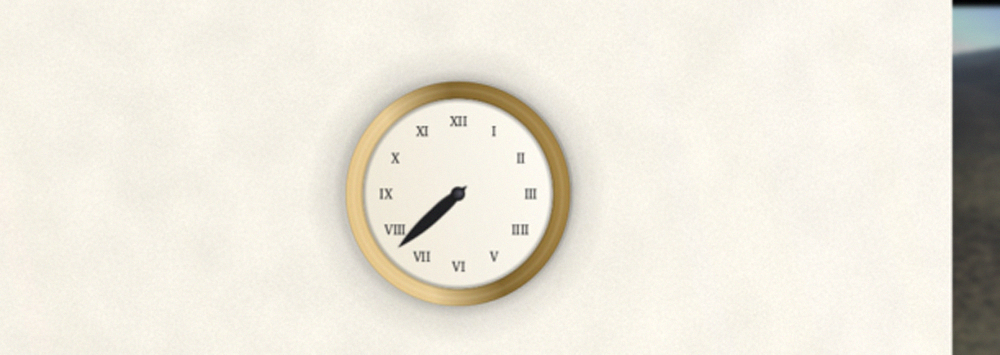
7:38
